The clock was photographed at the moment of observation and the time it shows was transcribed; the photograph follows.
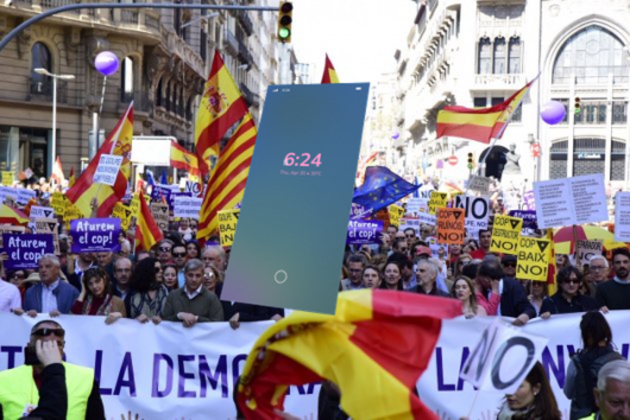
6:24
